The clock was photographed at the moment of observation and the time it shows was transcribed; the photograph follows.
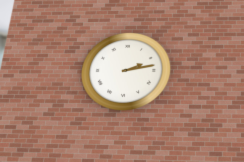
2:13
